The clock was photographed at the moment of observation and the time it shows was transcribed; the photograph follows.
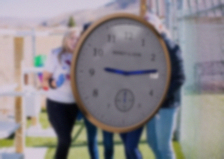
9:14
